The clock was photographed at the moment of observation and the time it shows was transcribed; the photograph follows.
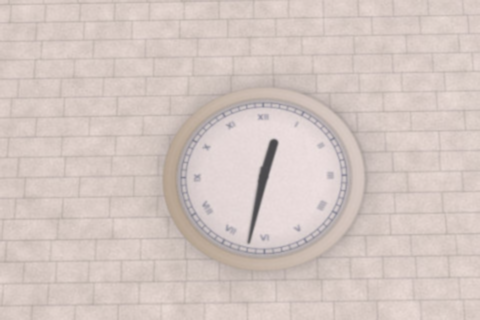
12:32
